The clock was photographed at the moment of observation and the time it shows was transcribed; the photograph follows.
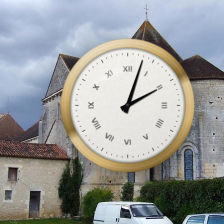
2:03
